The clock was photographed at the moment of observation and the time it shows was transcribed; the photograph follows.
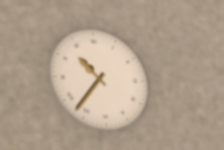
10:37
